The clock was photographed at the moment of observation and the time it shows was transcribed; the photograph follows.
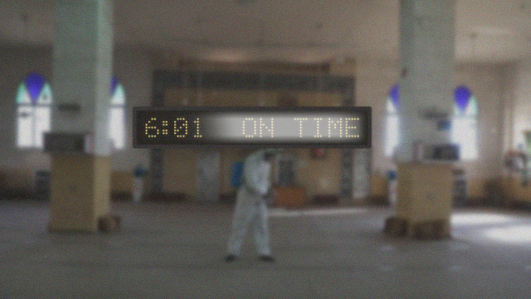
6:01
